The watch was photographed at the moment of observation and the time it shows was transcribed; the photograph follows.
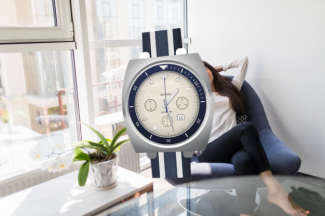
1:28
